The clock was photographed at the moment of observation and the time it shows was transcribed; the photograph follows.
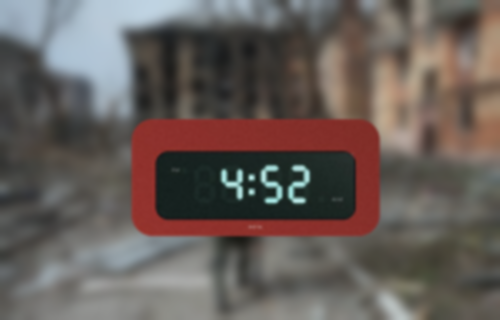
4:52
